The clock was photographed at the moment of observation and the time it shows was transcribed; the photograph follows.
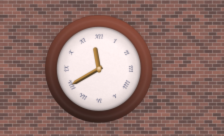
11:40
